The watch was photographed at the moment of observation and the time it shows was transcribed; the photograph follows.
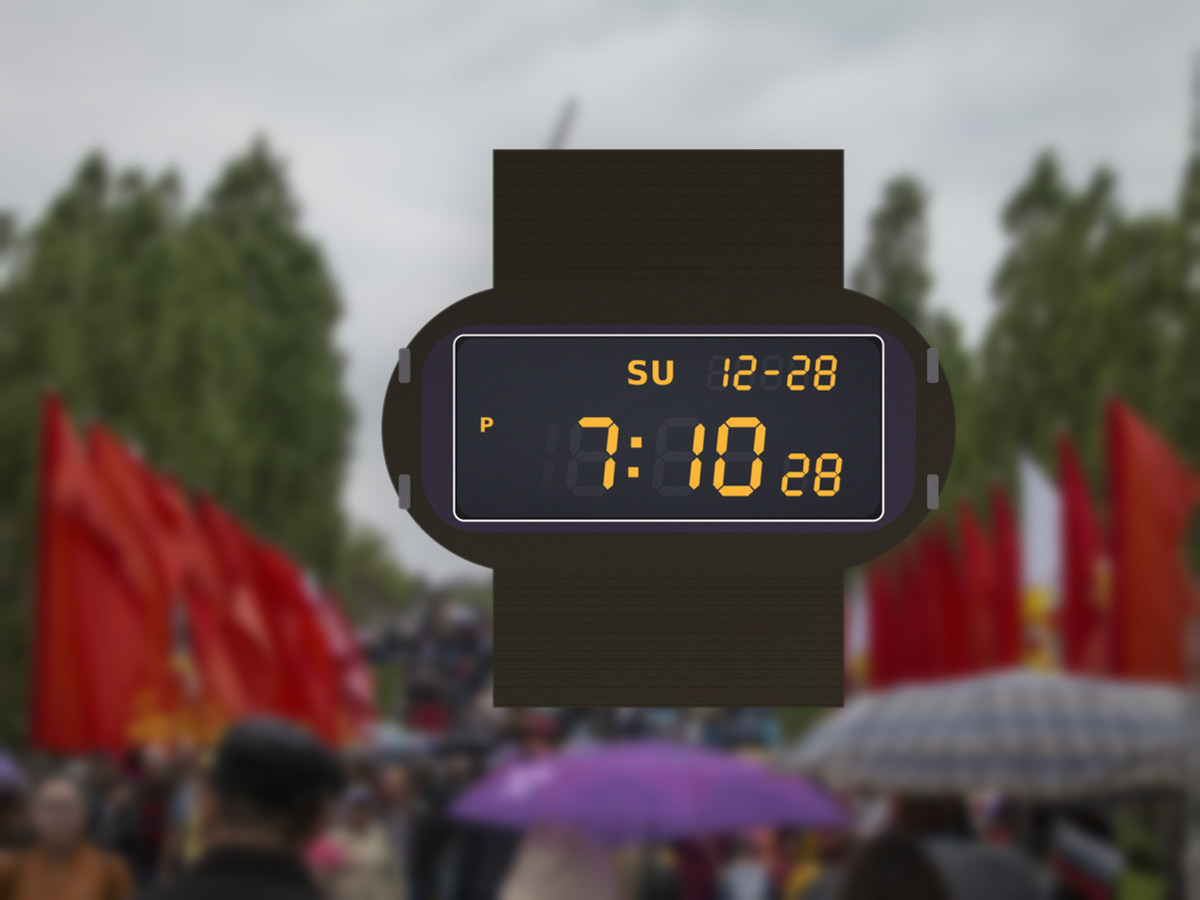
7:10:28
